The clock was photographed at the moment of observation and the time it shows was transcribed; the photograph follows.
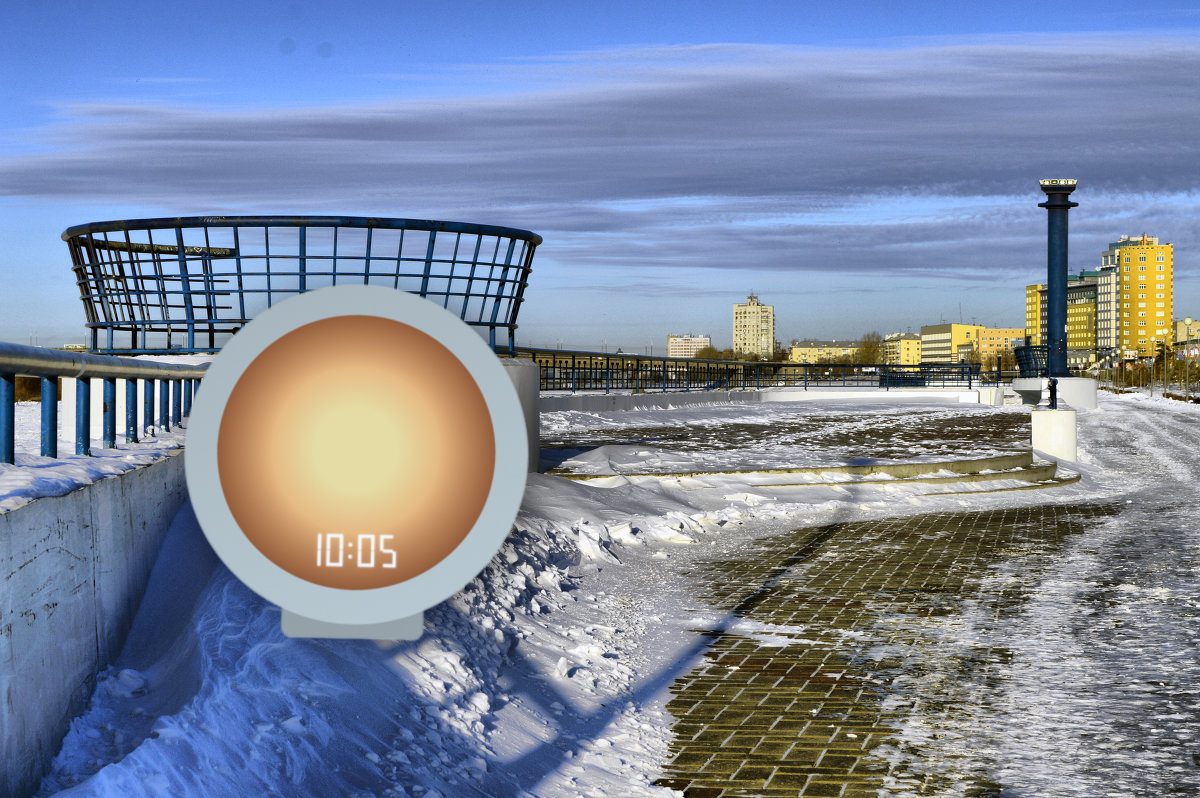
10:05
